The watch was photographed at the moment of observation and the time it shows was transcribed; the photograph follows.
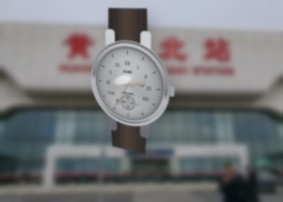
2:35
